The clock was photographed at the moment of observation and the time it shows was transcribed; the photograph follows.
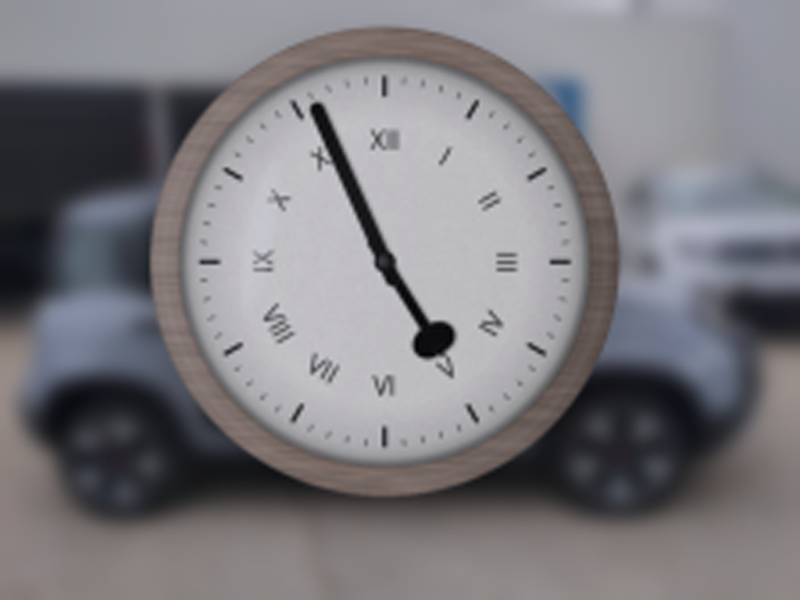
4:56
